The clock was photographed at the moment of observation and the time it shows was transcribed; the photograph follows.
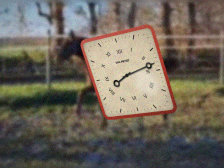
8:13
